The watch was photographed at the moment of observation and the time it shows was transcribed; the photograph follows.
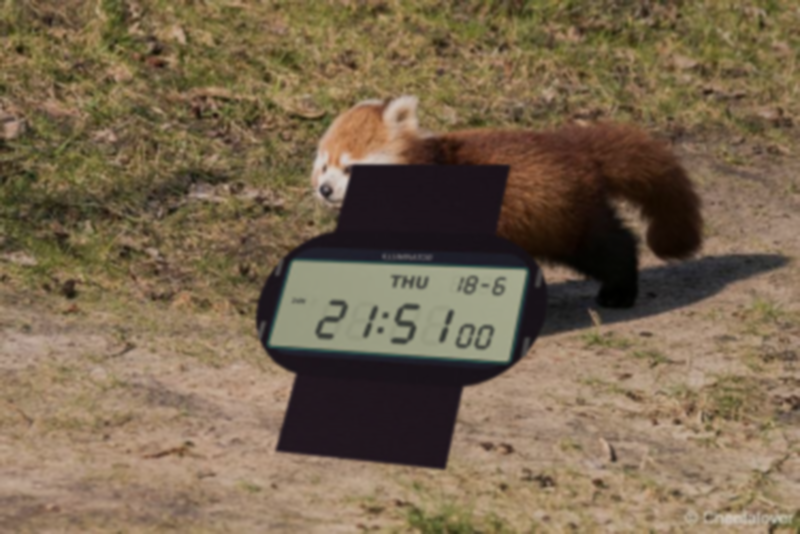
21:51:00
